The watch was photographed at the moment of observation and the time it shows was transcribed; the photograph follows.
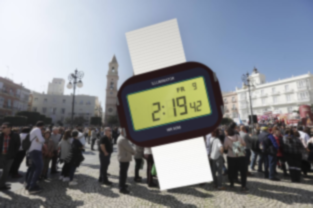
2:19
